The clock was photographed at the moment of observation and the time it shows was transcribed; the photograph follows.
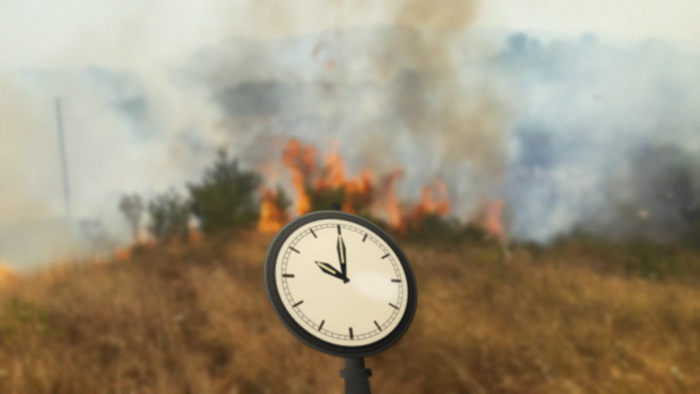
10:00
